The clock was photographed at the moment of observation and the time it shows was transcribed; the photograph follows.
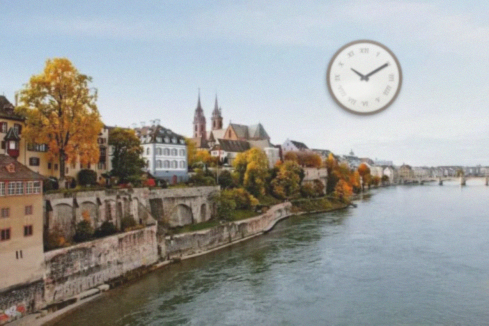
10:10
